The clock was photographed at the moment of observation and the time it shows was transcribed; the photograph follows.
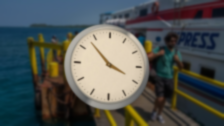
3:53
